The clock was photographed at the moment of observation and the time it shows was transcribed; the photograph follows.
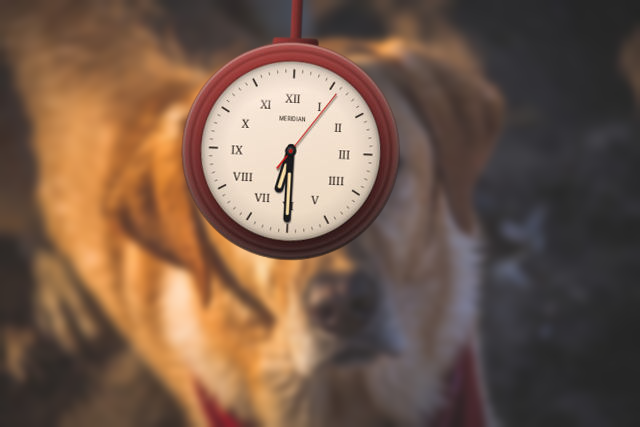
6:30:06
